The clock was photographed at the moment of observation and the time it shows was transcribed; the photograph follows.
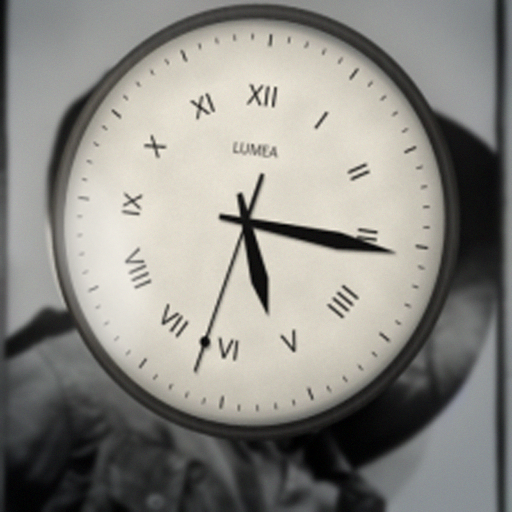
5:15:32
